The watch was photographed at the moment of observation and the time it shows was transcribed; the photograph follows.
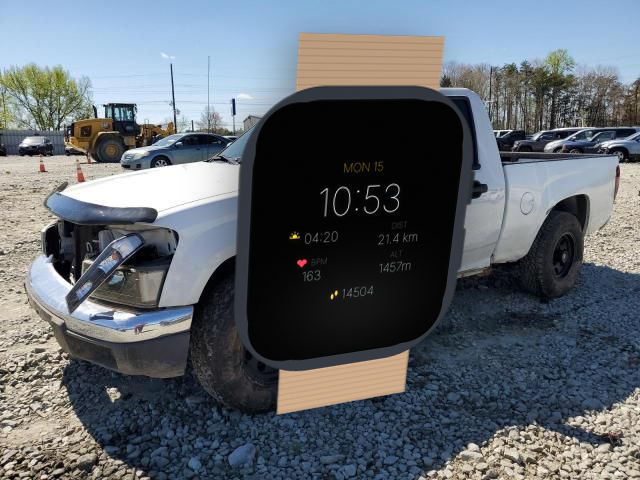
10:53
